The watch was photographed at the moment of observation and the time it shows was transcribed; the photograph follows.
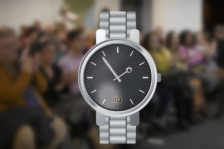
1:54
